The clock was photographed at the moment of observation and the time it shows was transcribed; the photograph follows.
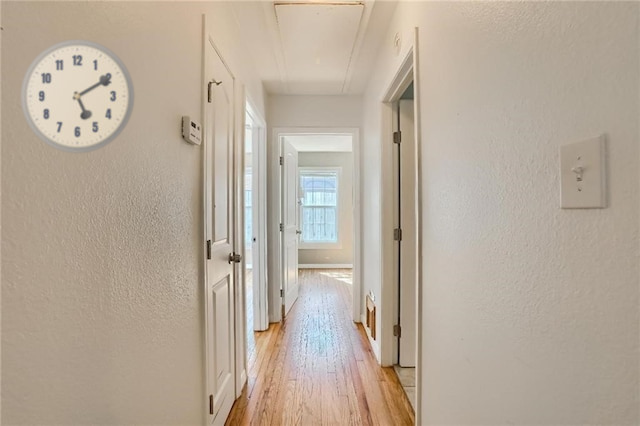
5:10
